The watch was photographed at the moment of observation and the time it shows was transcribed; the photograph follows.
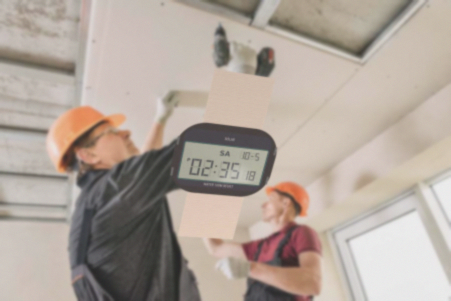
2:35:18
